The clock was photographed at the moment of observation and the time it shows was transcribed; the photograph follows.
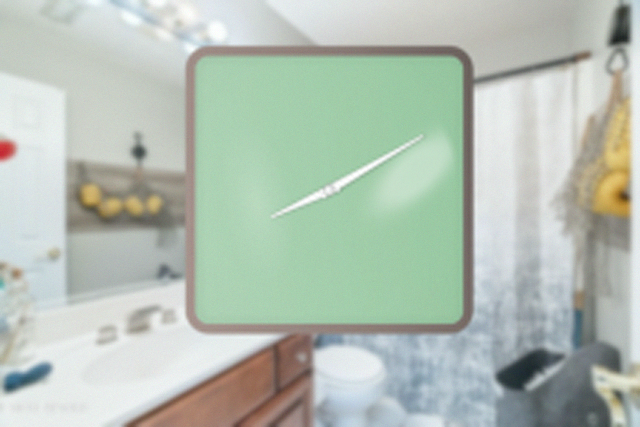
8:10
